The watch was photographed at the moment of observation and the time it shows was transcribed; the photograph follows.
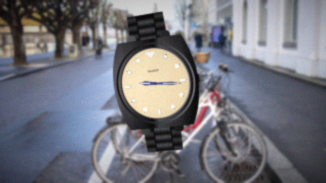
9:16
